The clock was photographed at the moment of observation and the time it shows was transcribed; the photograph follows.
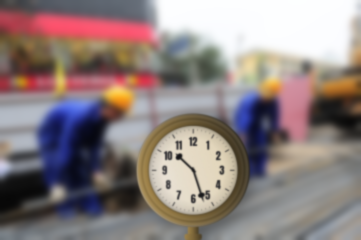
10:27
